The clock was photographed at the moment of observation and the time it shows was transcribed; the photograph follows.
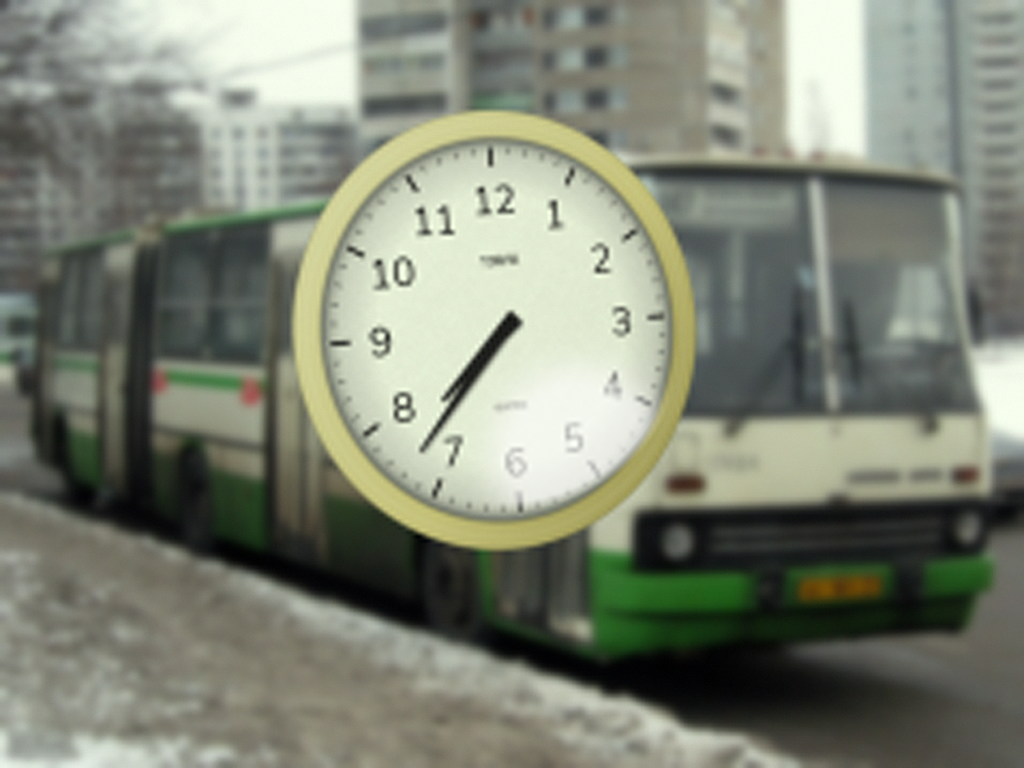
7:37
